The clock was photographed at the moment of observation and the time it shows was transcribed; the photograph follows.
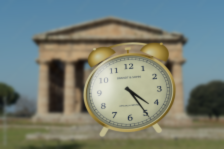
4:25
